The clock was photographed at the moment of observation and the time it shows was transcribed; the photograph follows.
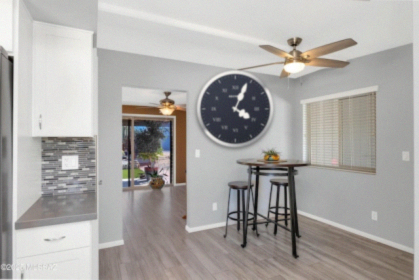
4:04
